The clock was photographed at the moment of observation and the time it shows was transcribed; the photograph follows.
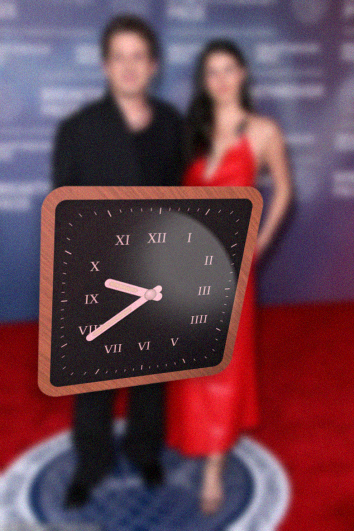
9:39
